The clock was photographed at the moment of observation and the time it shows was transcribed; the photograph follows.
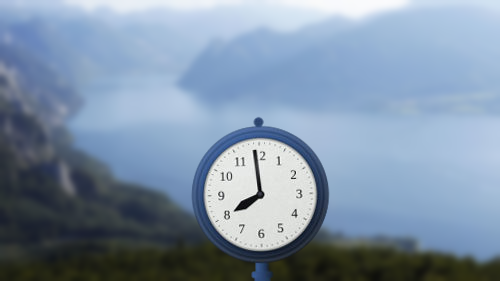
7:59
